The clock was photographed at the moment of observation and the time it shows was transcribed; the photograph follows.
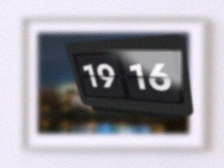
19:16
